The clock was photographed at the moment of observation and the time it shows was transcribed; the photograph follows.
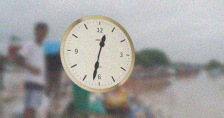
12:32
